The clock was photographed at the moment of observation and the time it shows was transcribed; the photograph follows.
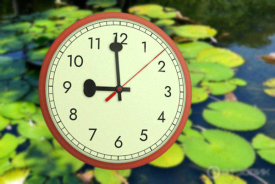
8:59:08
